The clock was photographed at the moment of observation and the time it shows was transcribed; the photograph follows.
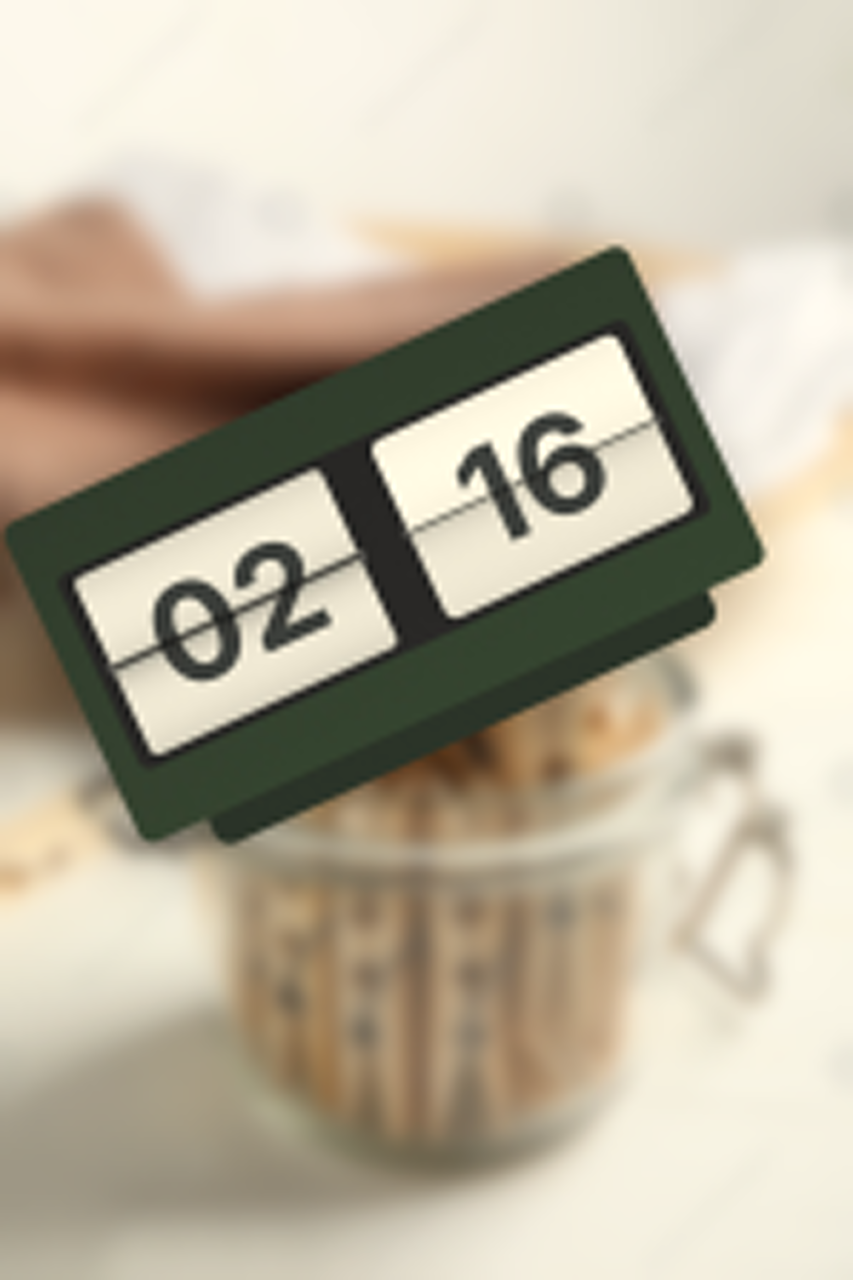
2:16
